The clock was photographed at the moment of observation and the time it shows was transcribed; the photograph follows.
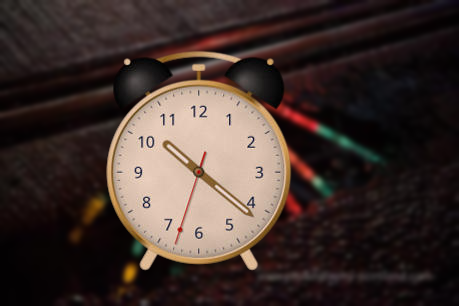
10:21:33
